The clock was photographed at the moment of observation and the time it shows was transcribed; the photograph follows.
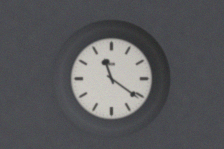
11:21
